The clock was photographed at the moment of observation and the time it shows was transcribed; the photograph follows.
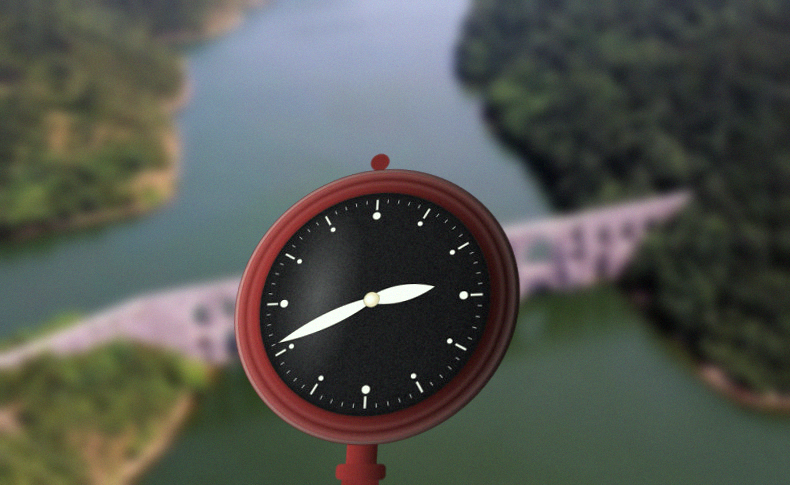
2:41
